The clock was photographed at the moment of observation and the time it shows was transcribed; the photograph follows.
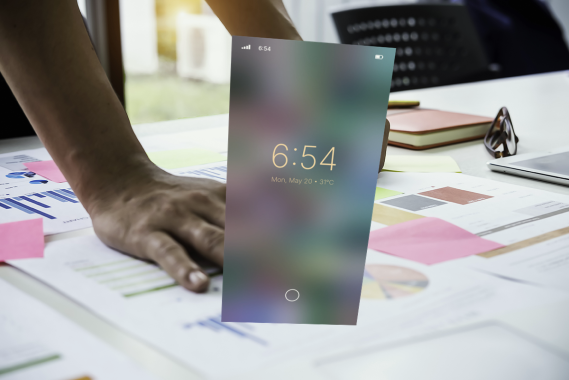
6:54
